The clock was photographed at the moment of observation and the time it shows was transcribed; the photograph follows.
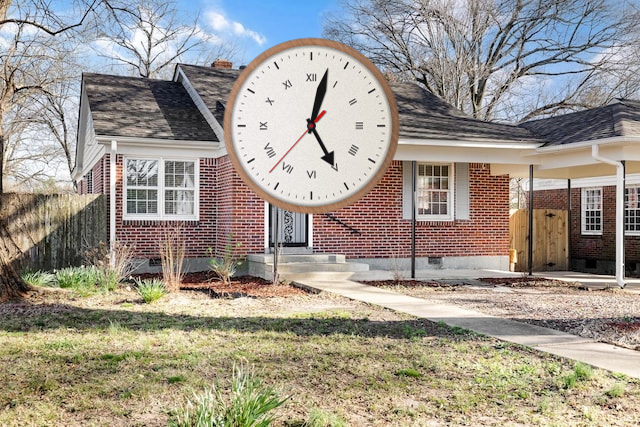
5:02:37
